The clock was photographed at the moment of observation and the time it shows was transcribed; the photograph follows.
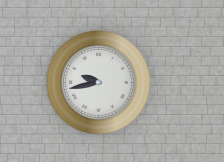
9:43
